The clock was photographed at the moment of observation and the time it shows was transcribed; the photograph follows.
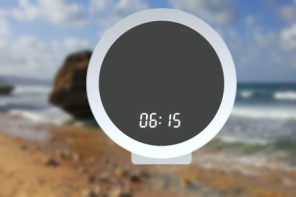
6:15
